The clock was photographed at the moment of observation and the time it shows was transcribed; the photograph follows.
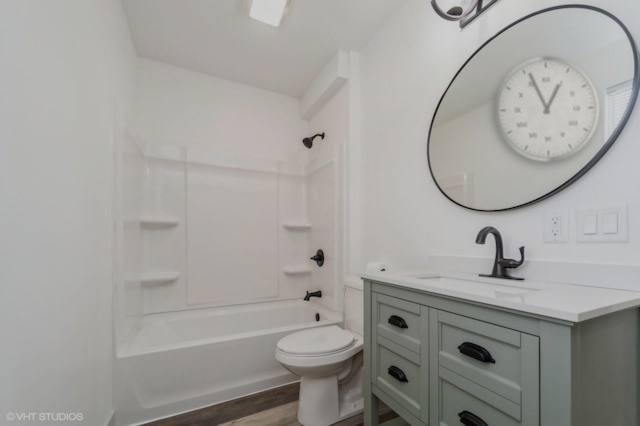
12:56
